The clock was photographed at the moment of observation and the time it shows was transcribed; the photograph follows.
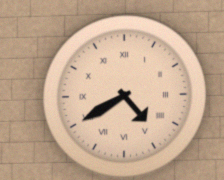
4:40
